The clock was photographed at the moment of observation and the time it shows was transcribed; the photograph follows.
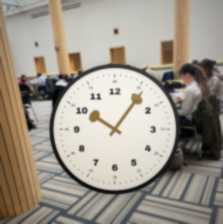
10:06
